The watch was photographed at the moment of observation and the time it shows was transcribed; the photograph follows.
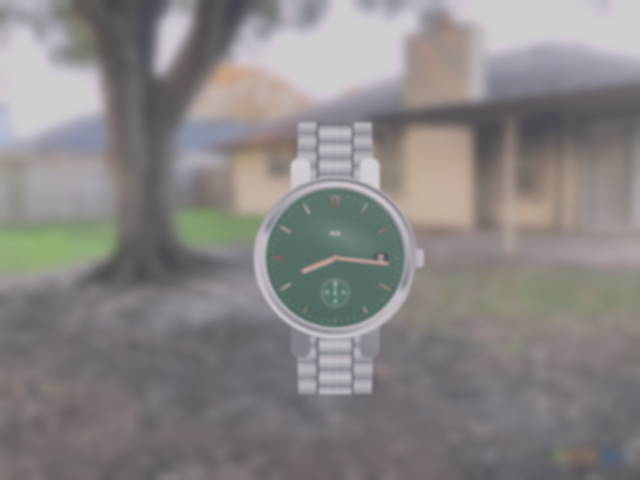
8:16
